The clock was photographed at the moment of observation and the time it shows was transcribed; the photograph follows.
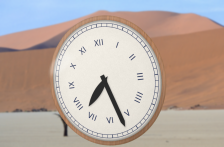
7:27
